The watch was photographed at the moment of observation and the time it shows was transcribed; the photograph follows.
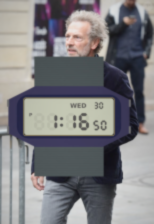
1:16:50
